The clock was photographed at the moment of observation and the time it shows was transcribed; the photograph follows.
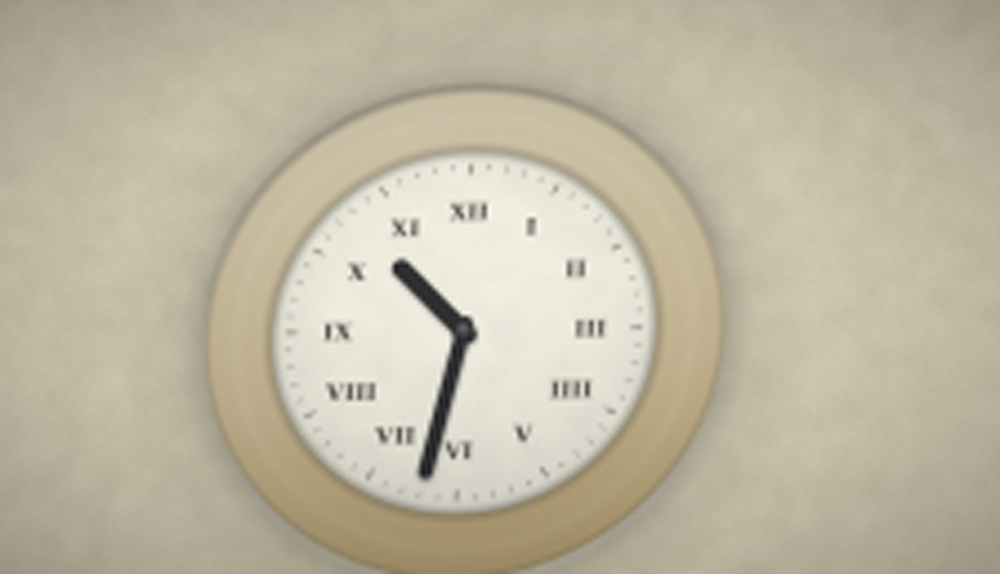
10:32
